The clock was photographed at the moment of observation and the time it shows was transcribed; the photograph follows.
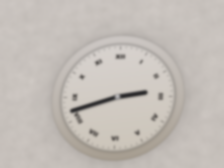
2:42
